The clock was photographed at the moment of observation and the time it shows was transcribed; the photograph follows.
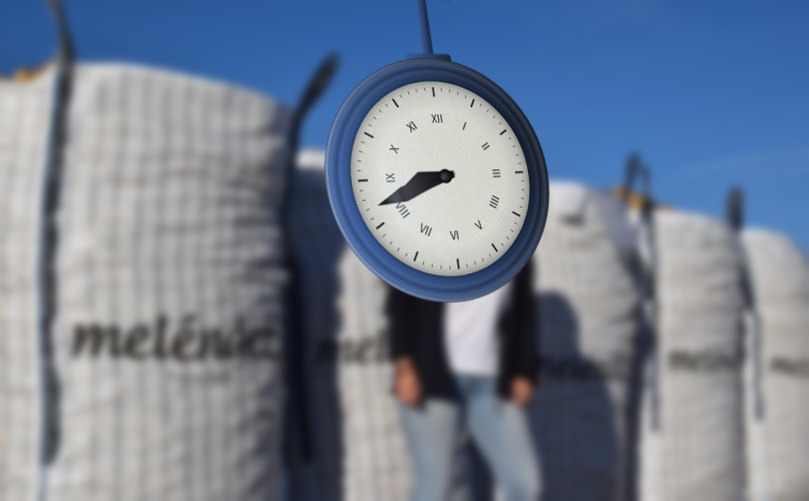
8:42
